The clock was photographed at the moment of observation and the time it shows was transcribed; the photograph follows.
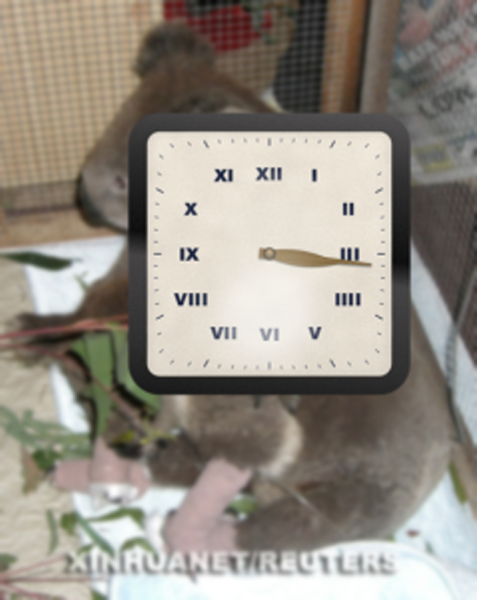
3:16
